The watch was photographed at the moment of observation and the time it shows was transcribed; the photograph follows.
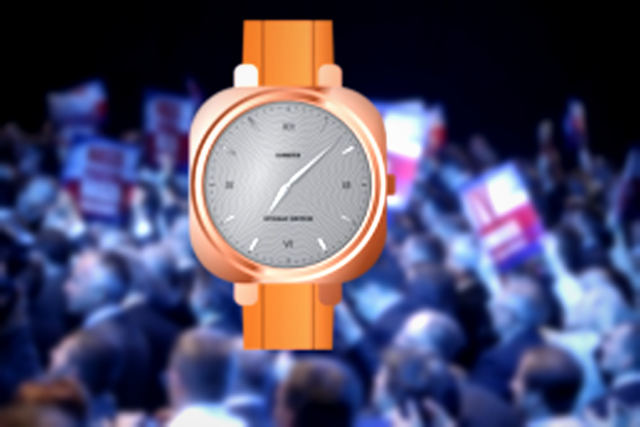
7:08
